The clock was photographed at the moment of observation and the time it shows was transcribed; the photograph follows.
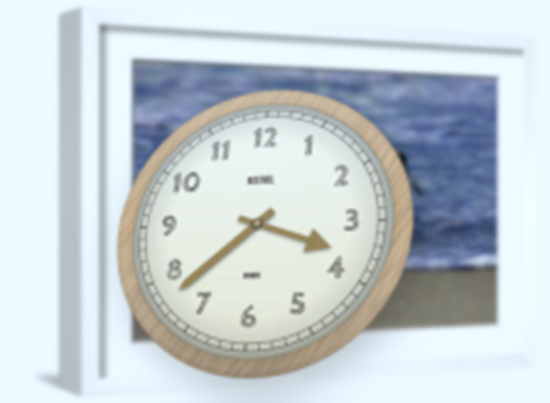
3:38
